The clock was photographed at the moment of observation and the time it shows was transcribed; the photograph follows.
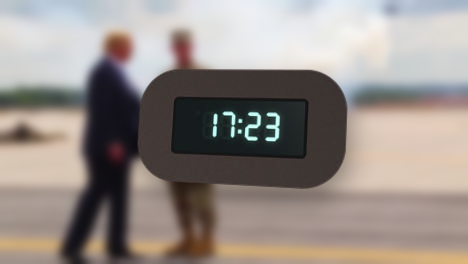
17:23
